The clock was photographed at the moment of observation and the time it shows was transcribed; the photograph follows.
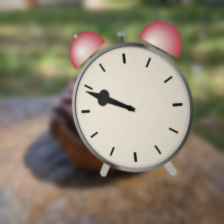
9:49
